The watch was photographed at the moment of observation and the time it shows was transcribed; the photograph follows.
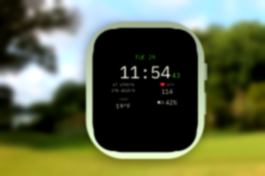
11:54
